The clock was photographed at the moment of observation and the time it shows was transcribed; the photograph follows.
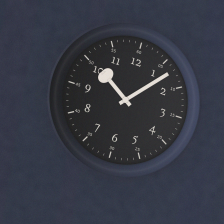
10:07
